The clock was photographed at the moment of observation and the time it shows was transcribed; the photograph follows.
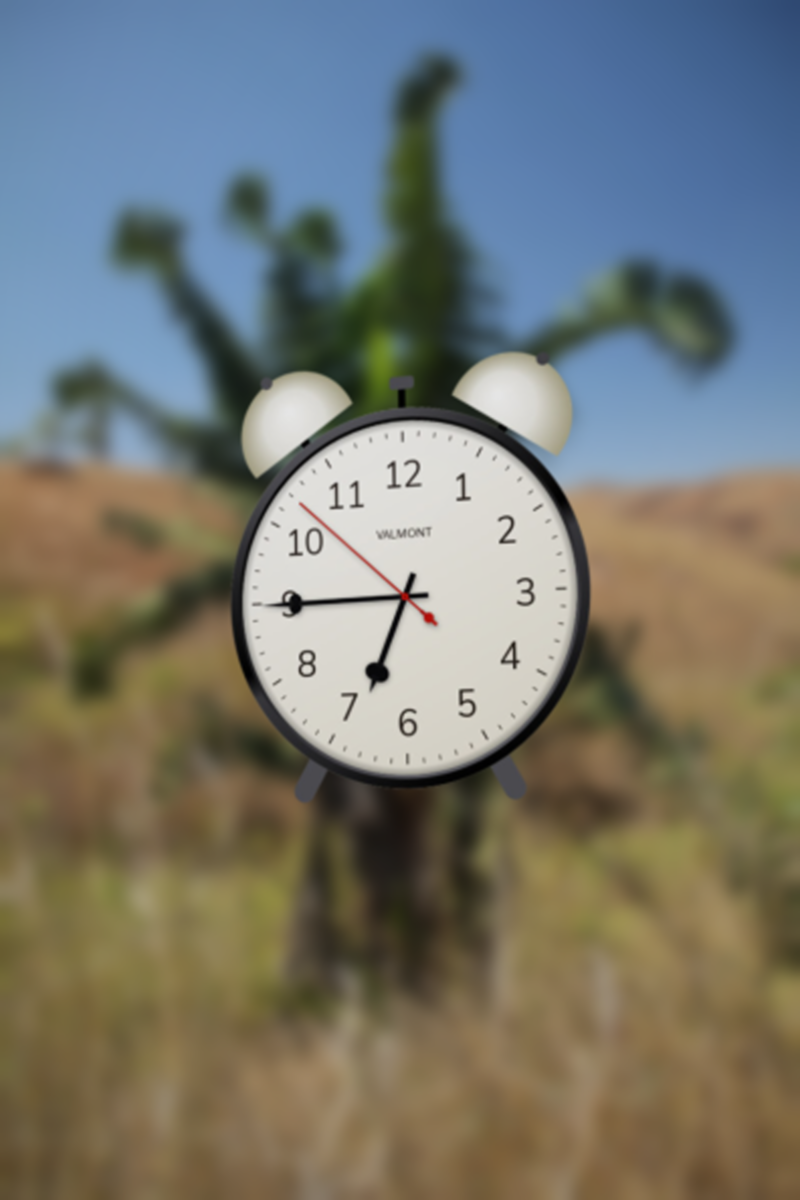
6:44:52
